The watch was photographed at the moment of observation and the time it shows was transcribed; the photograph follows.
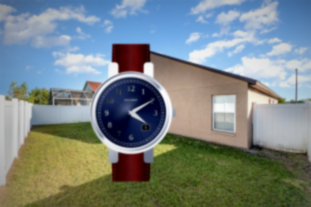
4:10
